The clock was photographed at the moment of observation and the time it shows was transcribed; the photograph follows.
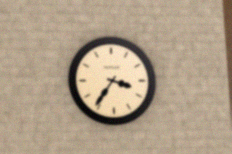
3:36
